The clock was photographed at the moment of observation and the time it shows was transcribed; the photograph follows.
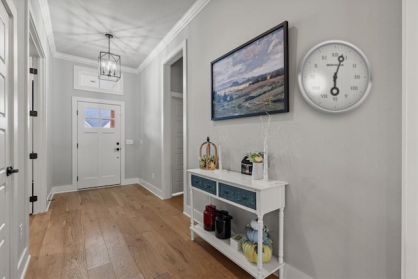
6:03
